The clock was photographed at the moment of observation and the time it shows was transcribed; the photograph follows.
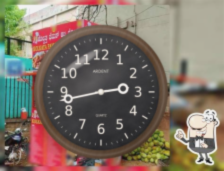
2:43
